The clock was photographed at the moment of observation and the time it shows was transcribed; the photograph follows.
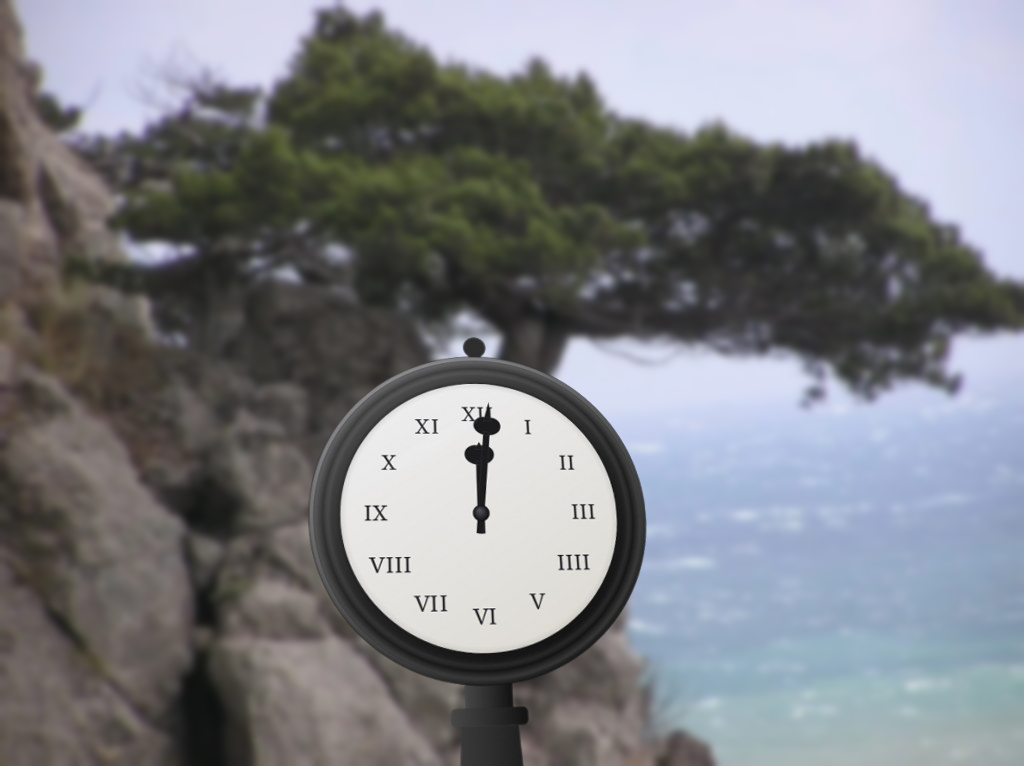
12:01
